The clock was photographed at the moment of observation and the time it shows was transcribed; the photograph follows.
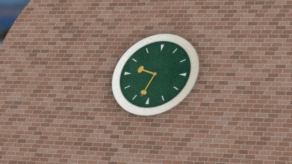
9:33
